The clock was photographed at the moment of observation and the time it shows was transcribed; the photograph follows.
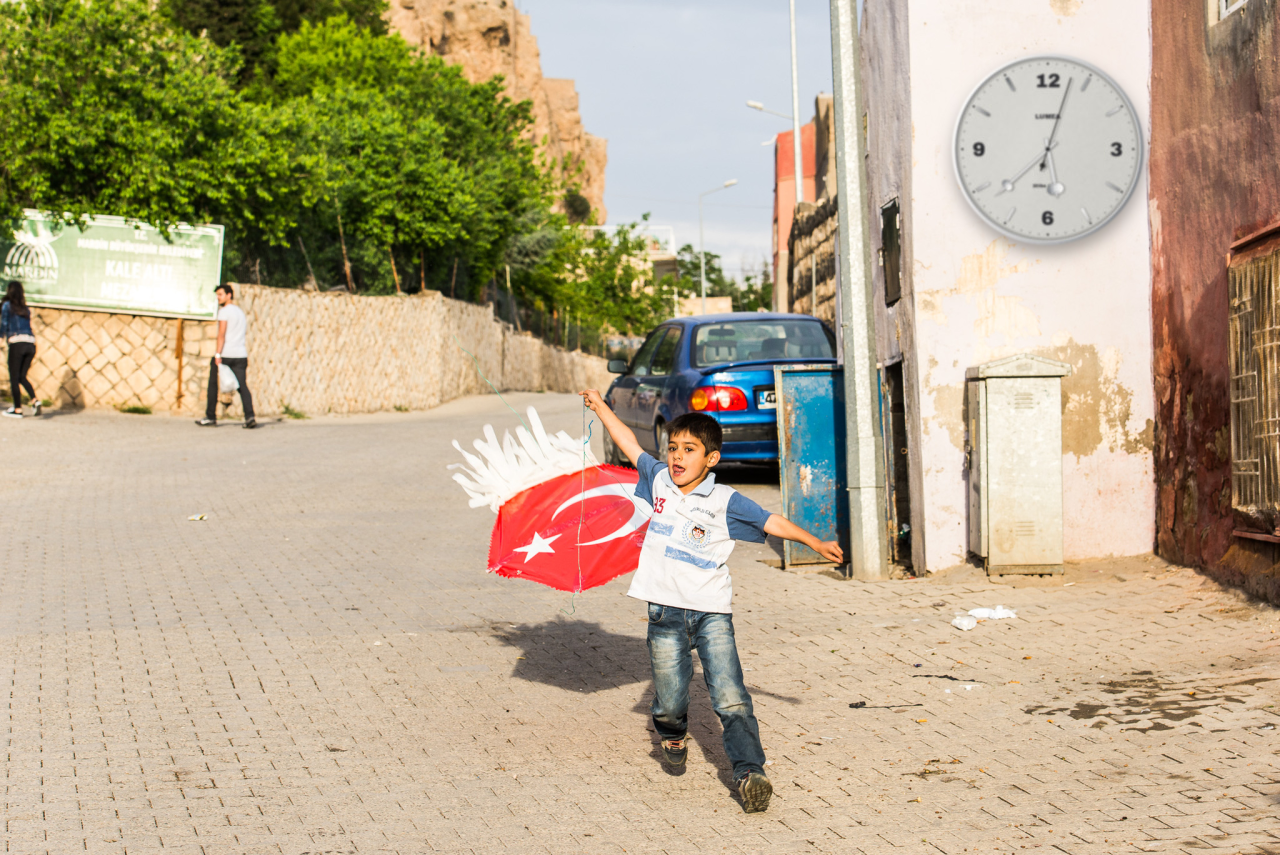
5:38:03
